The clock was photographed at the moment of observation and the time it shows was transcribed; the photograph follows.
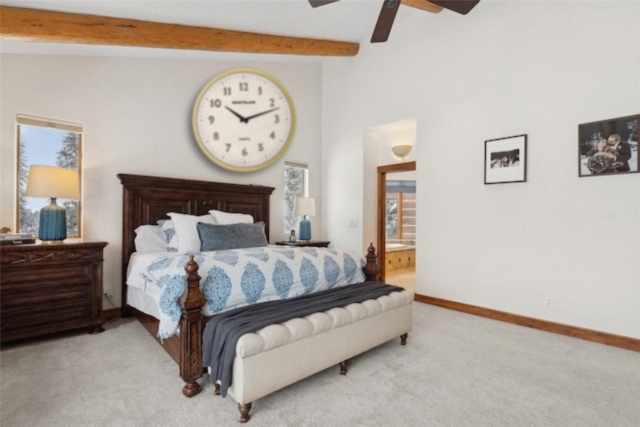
10:12
